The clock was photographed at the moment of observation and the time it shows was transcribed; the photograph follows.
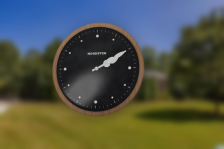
2:10
